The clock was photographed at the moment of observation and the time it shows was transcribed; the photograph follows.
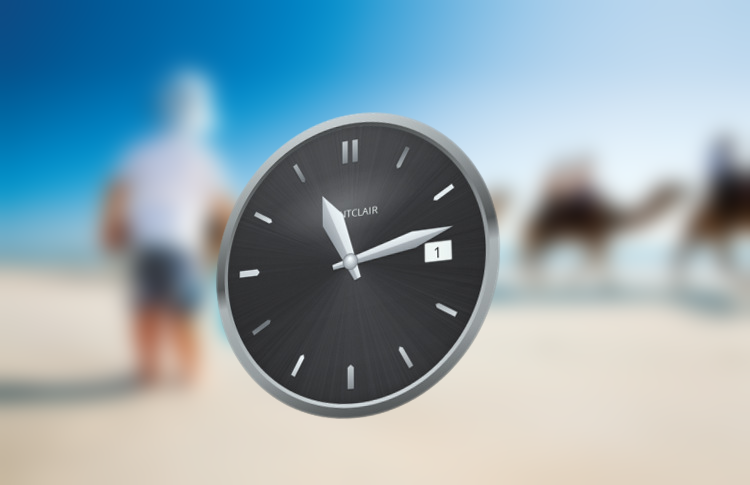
11:13
